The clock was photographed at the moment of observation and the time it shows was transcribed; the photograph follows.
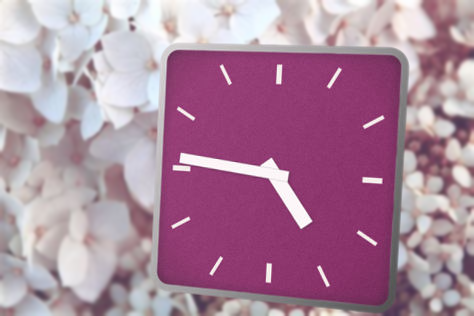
4:46
